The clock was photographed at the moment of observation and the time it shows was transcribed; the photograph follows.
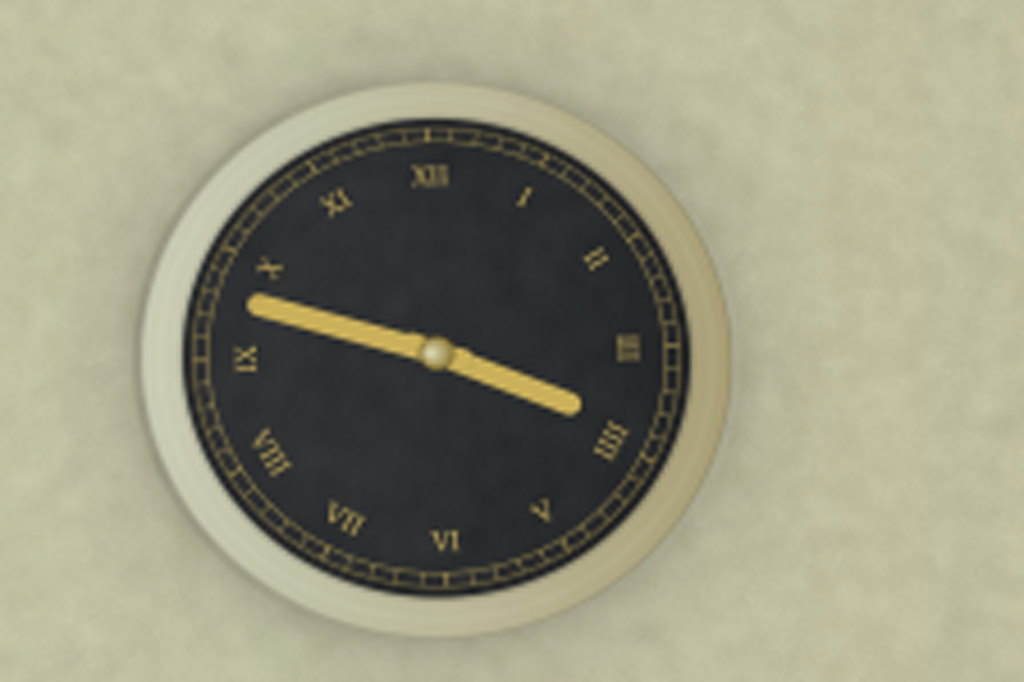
3:48
